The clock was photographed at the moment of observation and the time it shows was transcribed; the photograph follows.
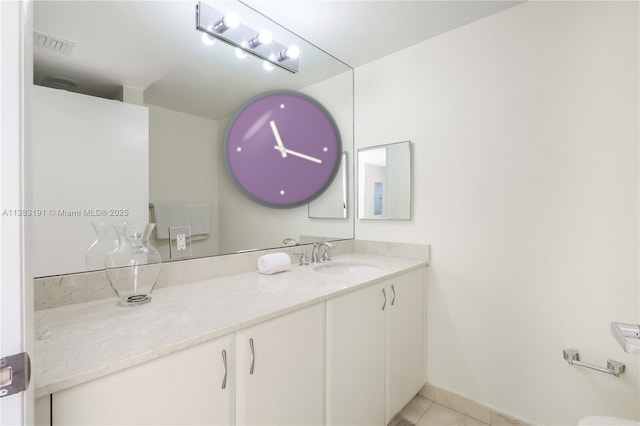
11:18
